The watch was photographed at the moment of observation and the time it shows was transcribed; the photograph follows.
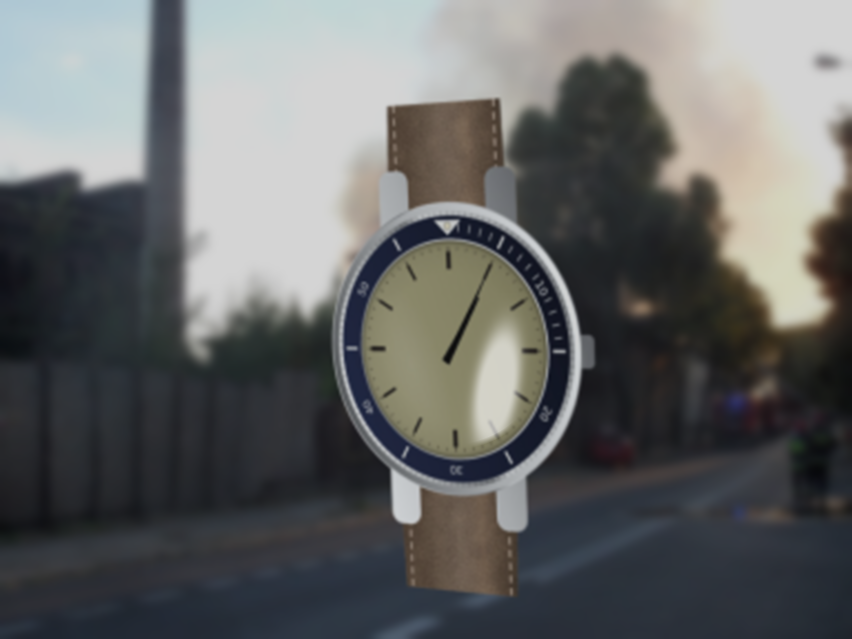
1:05
